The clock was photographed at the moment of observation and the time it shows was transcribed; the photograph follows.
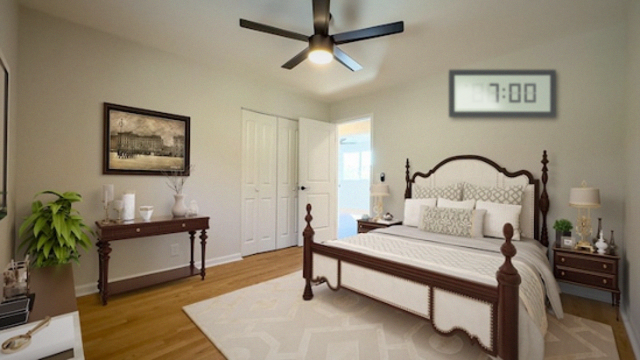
7:00
